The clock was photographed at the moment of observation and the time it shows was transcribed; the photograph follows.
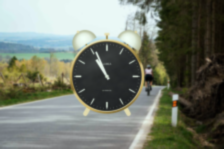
10:56
